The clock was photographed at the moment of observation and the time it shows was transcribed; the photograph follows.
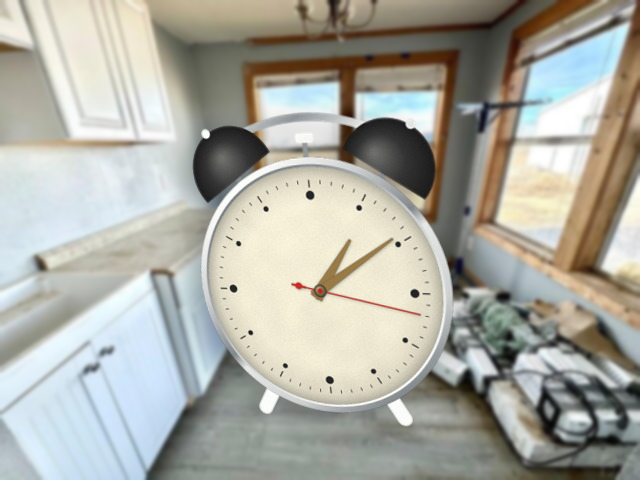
1:09:17
